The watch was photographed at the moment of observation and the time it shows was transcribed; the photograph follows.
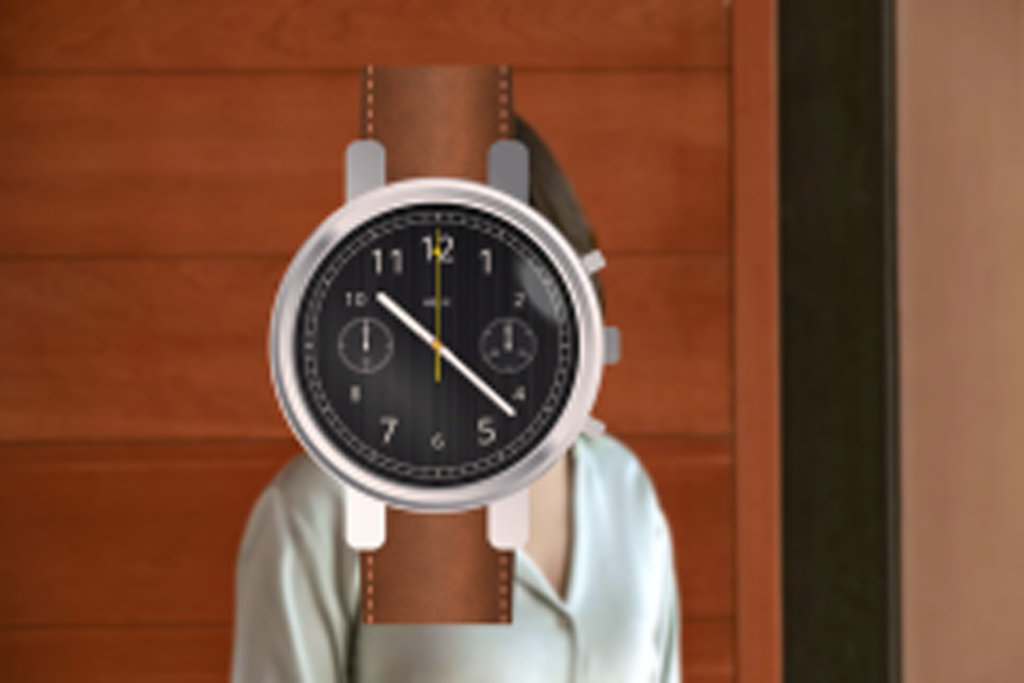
10:22
